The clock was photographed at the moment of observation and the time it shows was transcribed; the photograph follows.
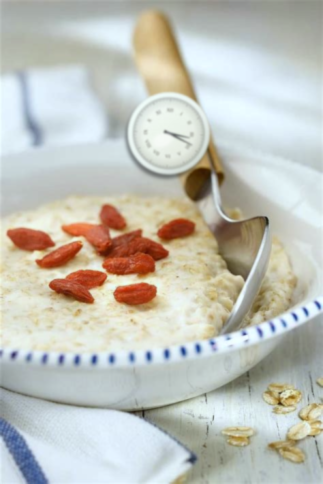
3:19
